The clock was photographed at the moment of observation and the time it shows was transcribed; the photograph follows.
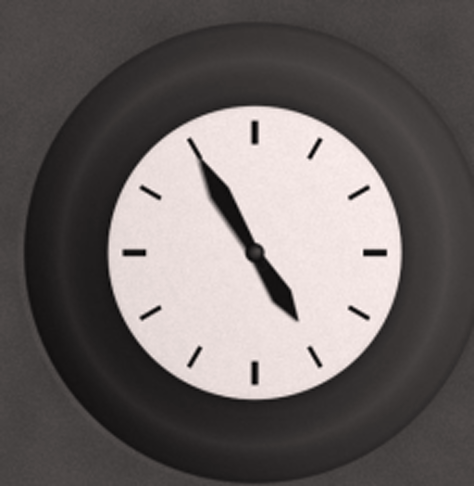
4:55
